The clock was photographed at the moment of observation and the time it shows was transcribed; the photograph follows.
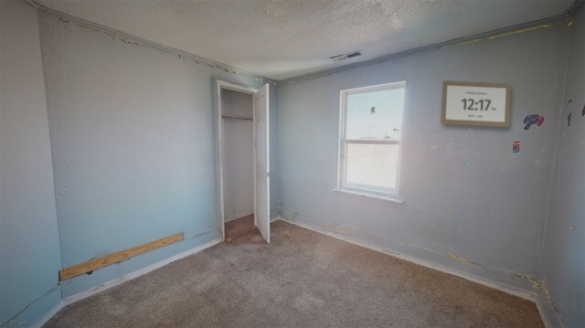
12:17
